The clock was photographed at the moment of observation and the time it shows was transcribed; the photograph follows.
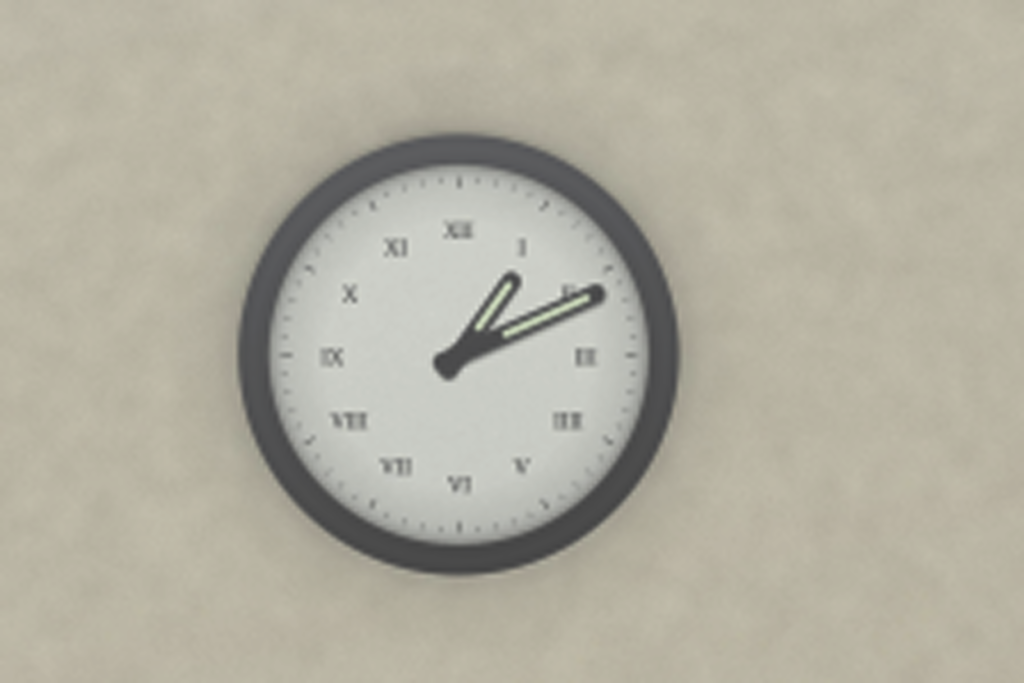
1:11
